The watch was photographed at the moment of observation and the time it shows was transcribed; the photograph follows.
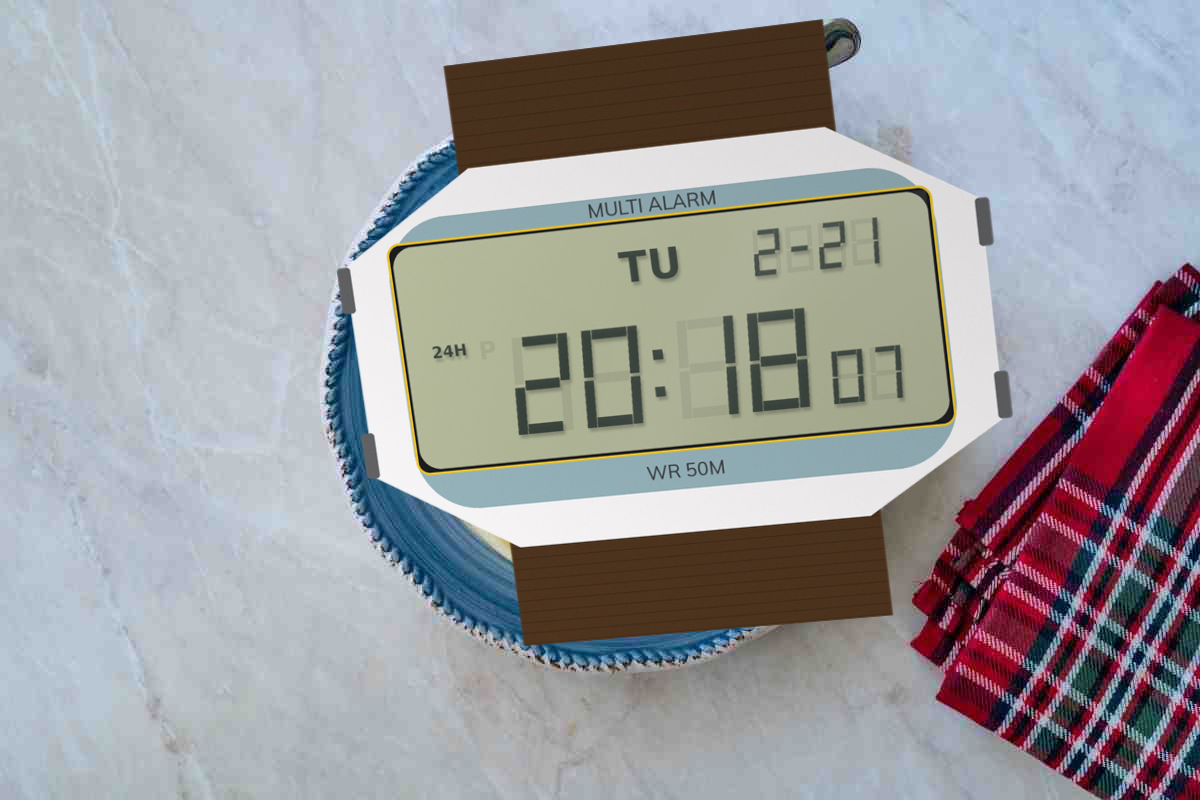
20:18:07
